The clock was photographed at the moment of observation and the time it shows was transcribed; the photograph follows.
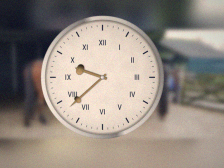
9:38
